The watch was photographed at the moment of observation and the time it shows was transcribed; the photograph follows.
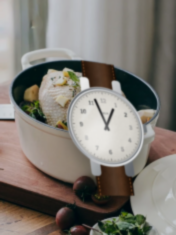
12:57
